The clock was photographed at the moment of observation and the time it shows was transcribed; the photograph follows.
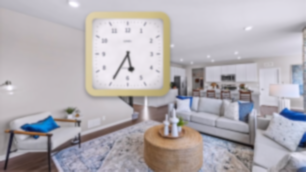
5:35
